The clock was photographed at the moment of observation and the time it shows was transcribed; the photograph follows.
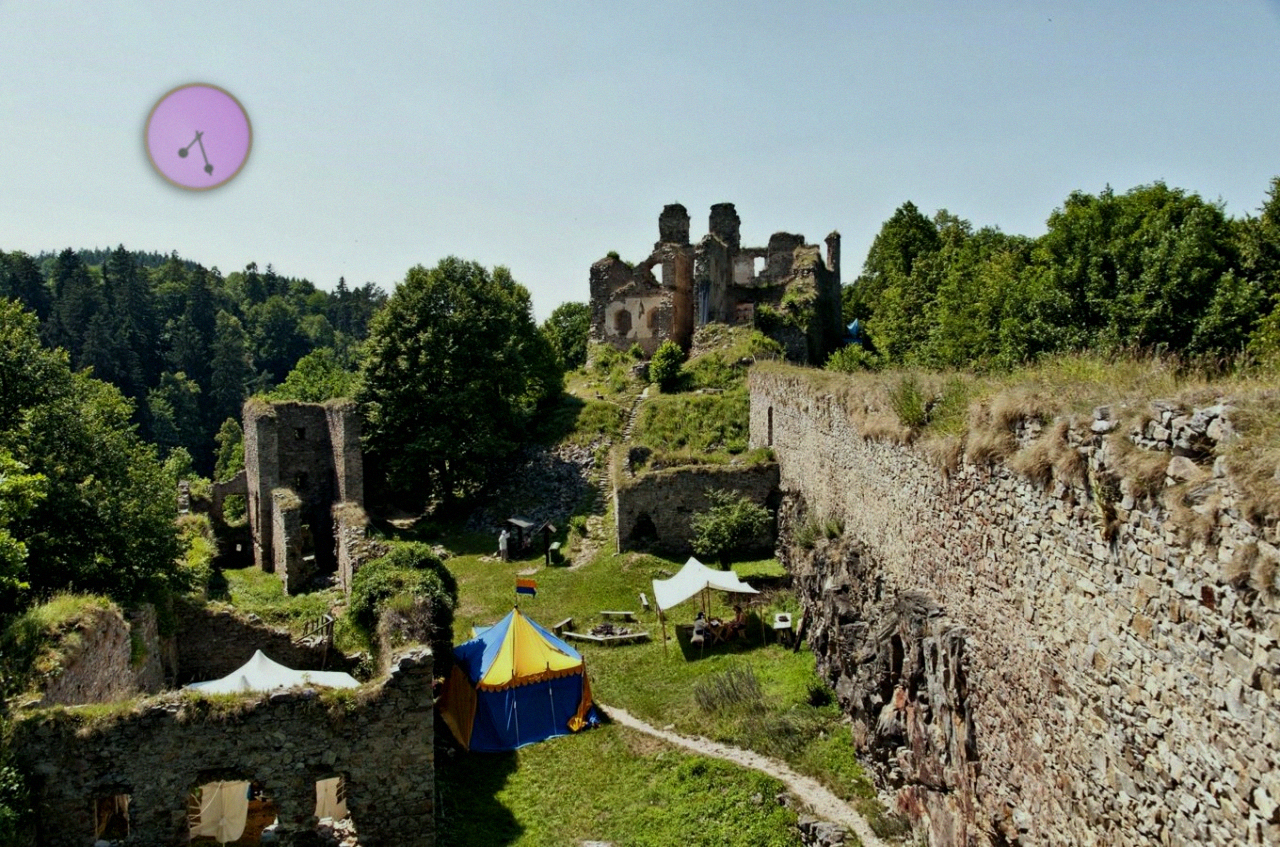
7:27
